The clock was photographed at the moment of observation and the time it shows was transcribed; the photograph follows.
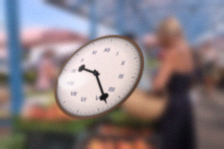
9:23
